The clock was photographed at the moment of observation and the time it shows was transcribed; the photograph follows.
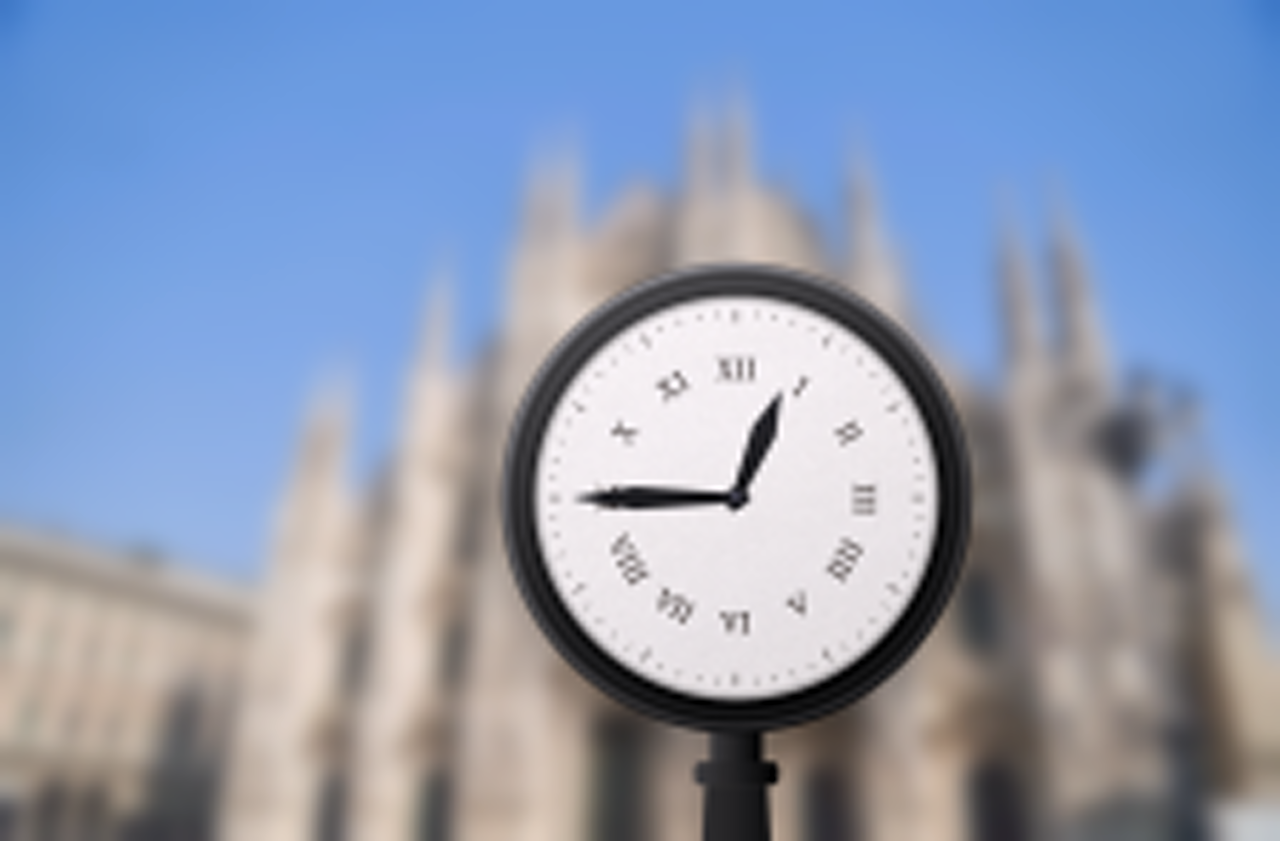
12:45
